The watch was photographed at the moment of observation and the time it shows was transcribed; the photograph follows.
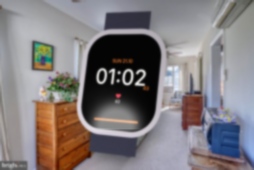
1:02
